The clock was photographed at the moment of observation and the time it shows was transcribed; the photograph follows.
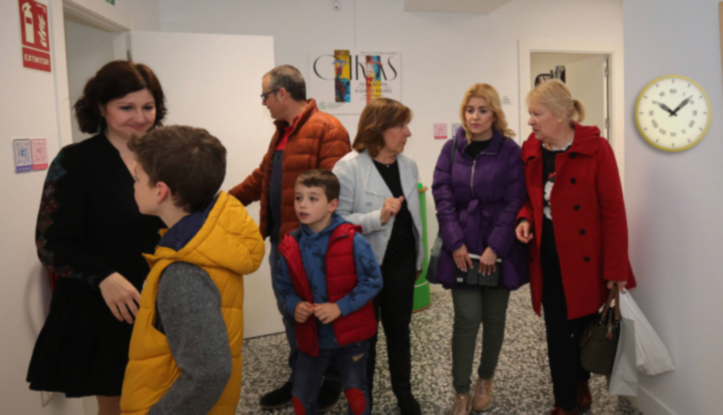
10:08
